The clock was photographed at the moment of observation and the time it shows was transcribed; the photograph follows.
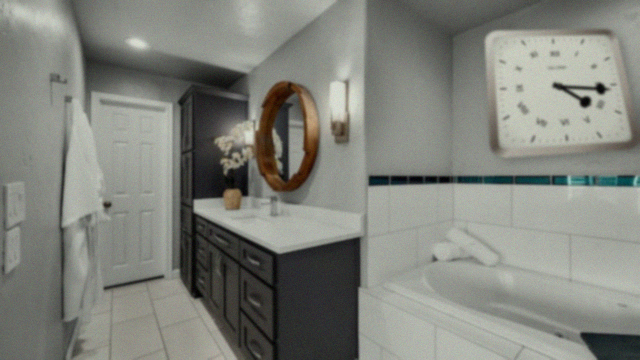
4:16
